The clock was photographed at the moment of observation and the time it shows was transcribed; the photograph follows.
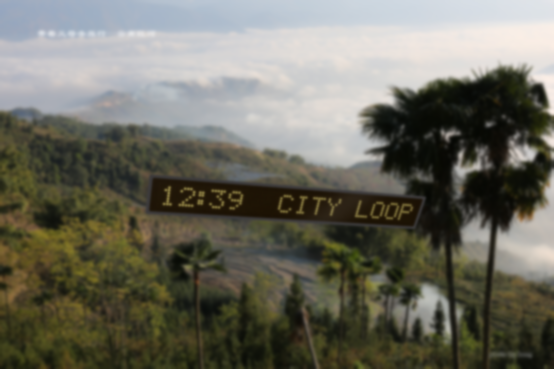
12:39
